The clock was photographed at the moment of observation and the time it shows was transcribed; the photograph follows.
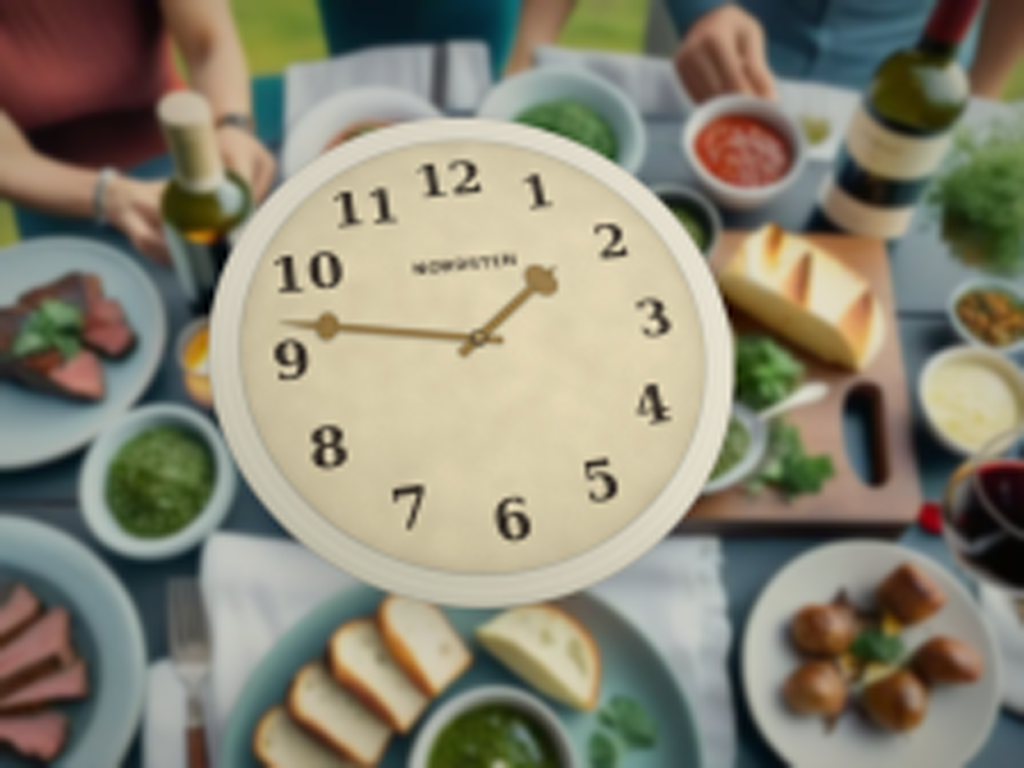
1:47
